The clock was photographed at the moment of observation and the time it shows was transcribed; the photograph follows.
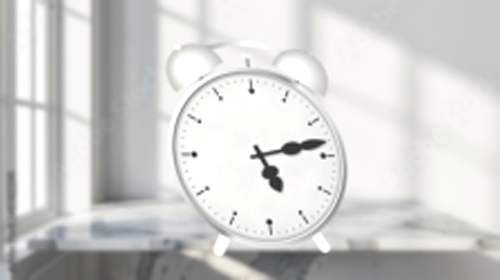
5:13
